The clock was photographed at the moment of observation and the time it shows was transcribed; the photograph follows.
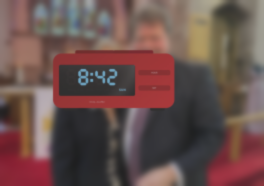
8:42
